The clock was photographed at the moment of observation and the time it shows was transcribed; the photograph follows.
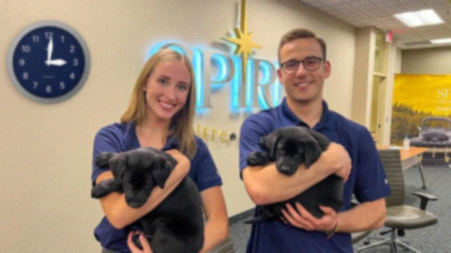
3:01
